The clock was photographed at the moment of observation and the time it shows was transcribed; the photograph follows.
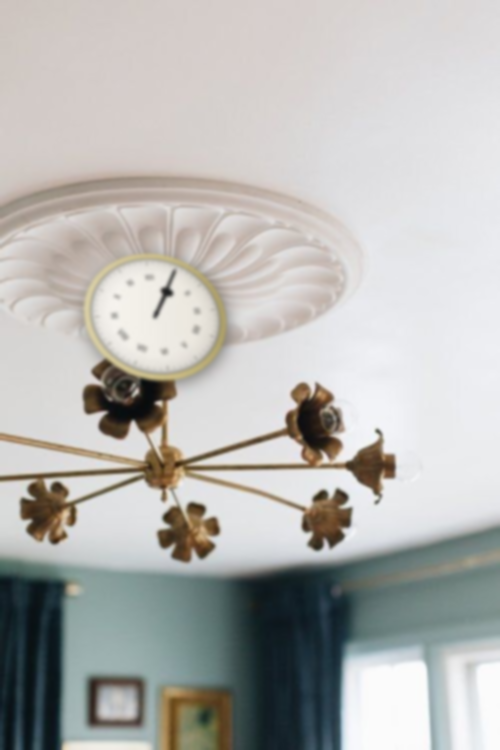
1:05
